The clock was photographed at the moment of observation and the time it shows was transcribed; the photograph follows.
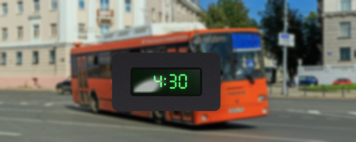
4:30
